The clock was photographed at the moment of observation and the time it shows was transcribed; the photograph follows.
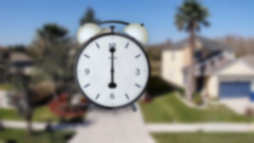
6:00
